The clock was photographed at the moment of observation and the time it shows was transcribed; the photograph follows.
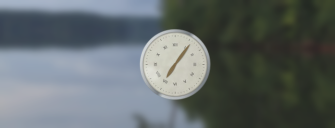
7:06
